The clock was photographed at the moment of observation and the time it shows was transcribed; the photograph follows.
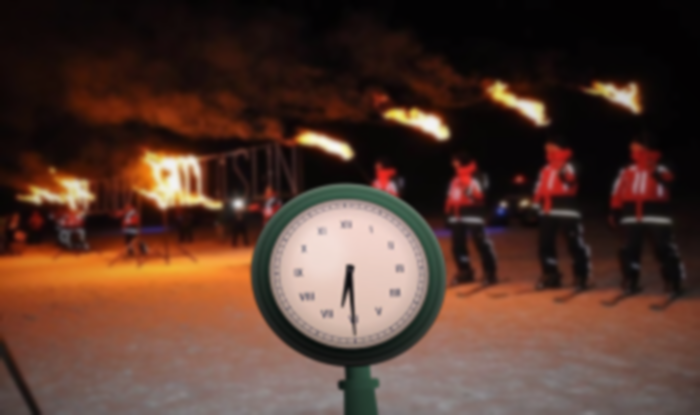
6:30
